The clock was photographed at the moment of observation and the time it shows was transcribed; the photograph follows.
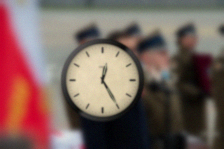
12:25
